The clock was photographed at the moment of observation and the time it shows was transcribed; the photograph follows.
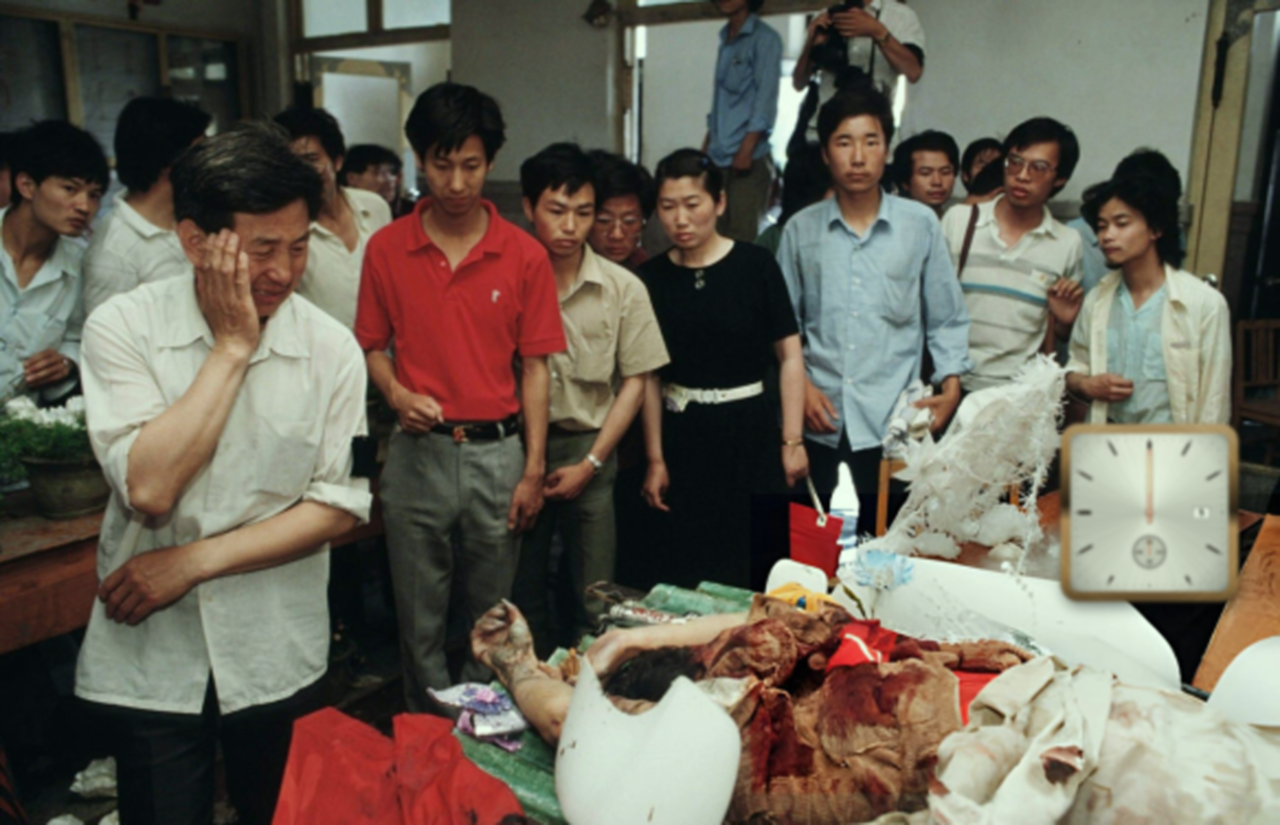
12:00
